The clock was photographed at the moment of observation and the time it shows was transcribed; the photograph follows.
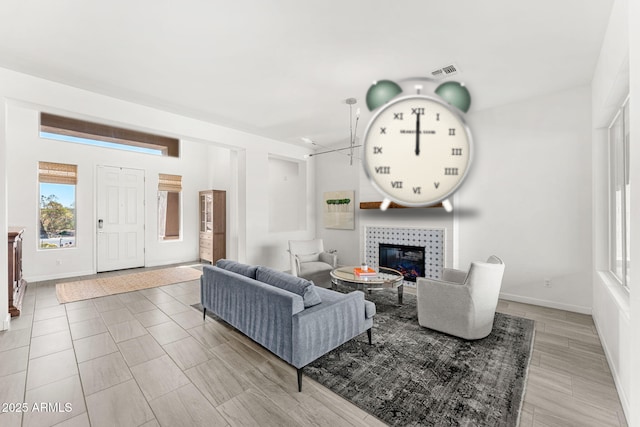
12:00
